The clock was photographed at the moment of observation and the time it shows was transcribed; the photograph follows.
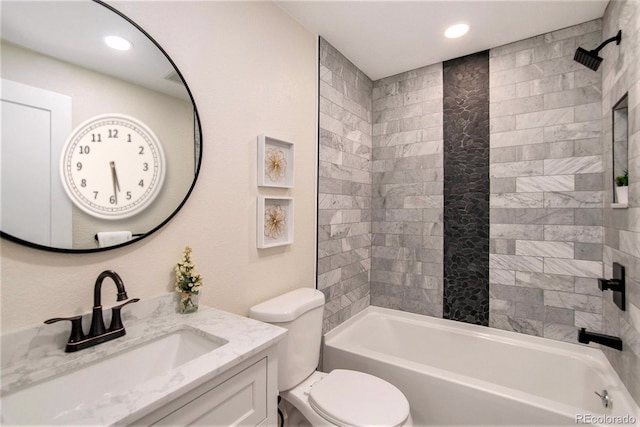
5:29
